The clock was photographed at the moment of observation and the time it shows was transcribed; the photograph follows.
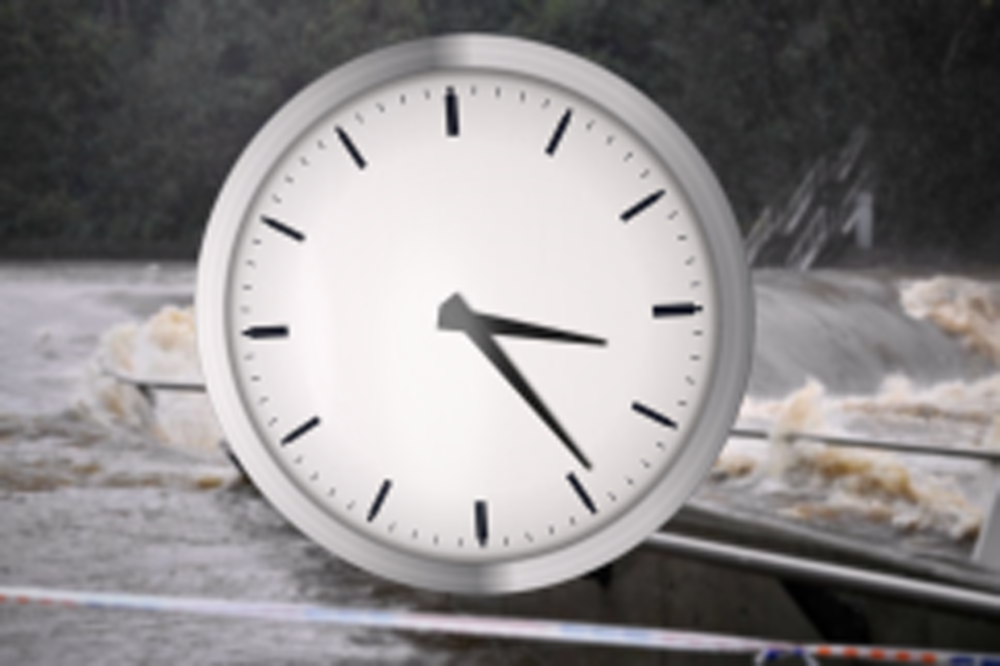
3:24
